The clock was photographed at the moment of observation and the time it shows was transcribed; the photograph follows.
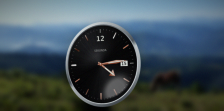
4:14
